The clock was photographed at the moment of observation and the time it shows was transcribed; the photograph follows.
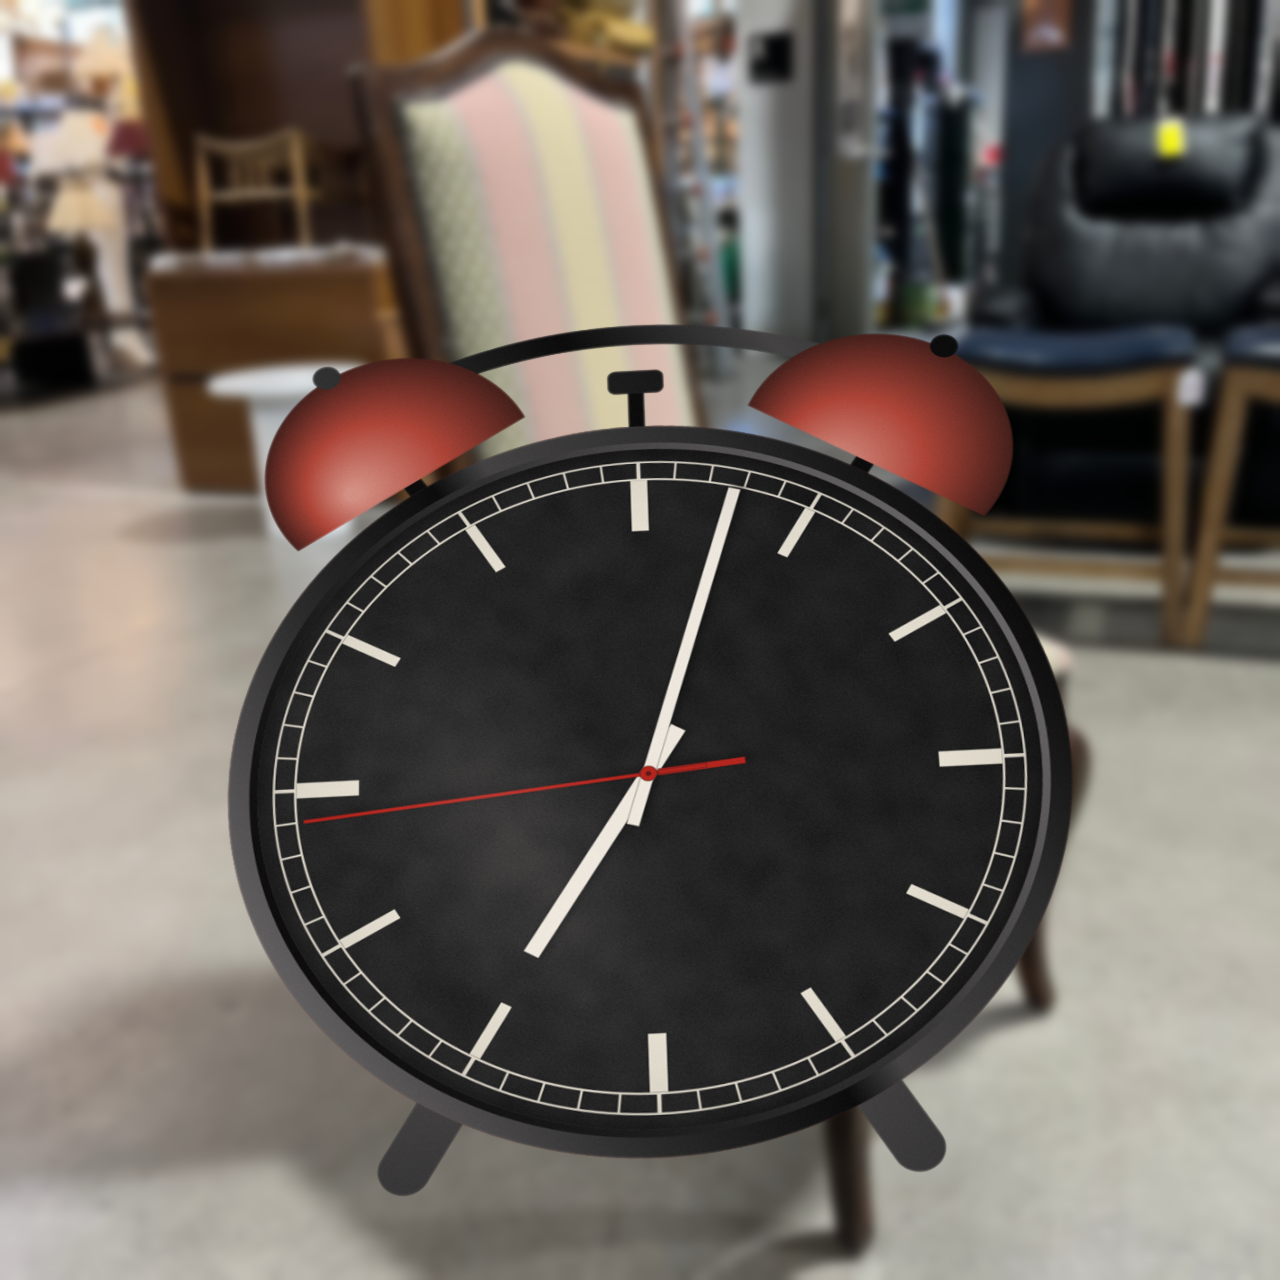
7:02:44
